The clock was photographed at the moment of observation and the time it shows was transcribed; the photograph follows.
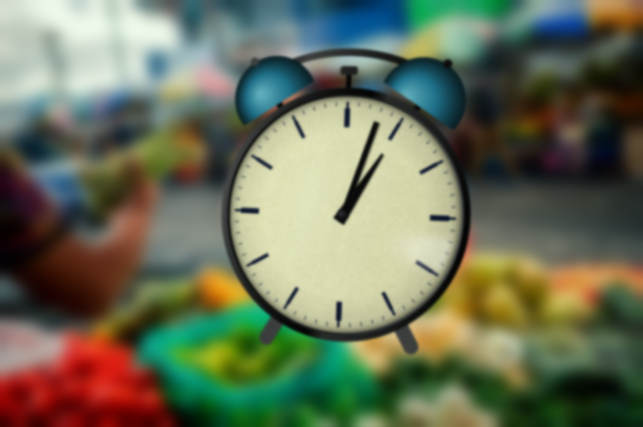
1:03
